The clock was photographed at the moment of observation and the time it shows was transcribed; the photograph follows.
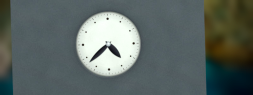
4:38
